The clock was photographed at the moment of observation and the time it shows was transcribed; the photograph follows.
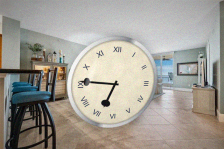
6:46
